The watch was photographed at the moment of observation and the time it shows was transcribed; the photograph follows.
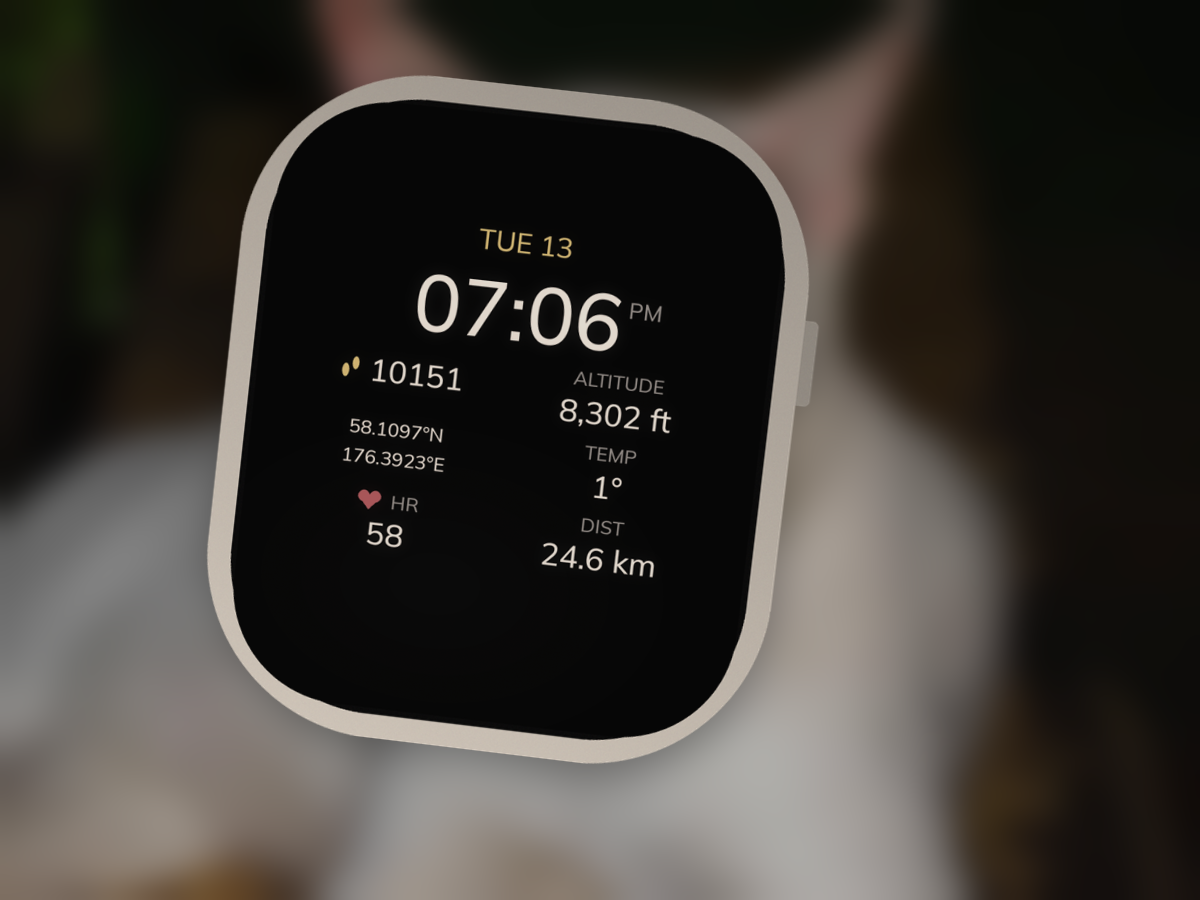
7:06
